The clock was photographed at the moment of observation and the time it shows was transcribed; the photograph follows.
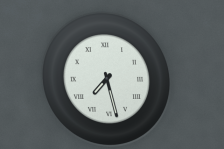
7:28
